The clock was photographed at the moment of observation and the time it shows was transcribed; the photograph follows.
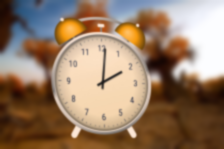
2:01
